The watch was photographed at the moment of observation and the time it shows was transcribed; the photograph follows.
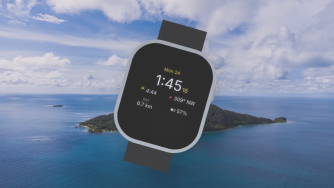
1:45
